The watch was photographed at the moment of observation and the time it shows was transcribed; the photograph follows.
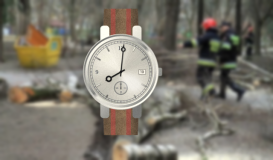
8:01
